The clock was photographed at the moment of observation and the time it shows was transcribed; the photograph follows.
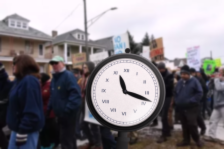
11:18
